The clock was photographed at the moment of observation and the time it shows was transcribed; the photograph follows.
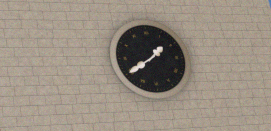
1:40
